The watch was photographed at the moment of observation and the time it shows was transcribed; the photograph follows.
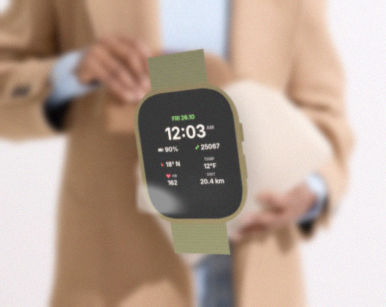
12:03
